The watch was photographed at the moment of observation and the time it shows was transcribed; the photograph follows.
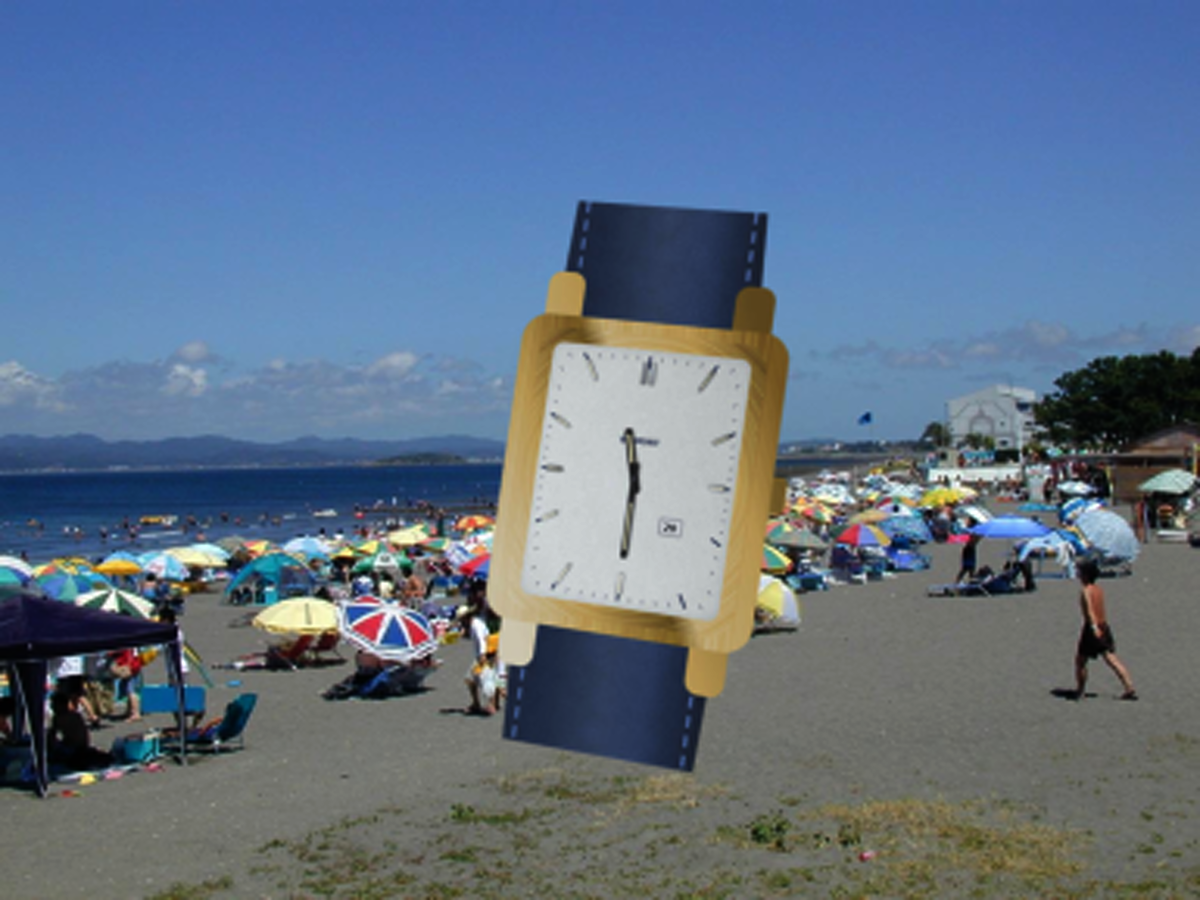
11:30
